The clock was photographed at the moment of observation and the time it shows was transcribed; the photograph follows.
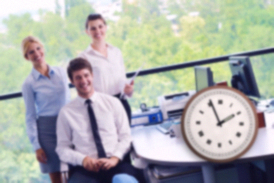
1:56
